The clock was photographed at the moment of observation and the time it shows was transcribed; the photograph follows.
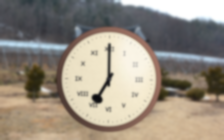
7:00
